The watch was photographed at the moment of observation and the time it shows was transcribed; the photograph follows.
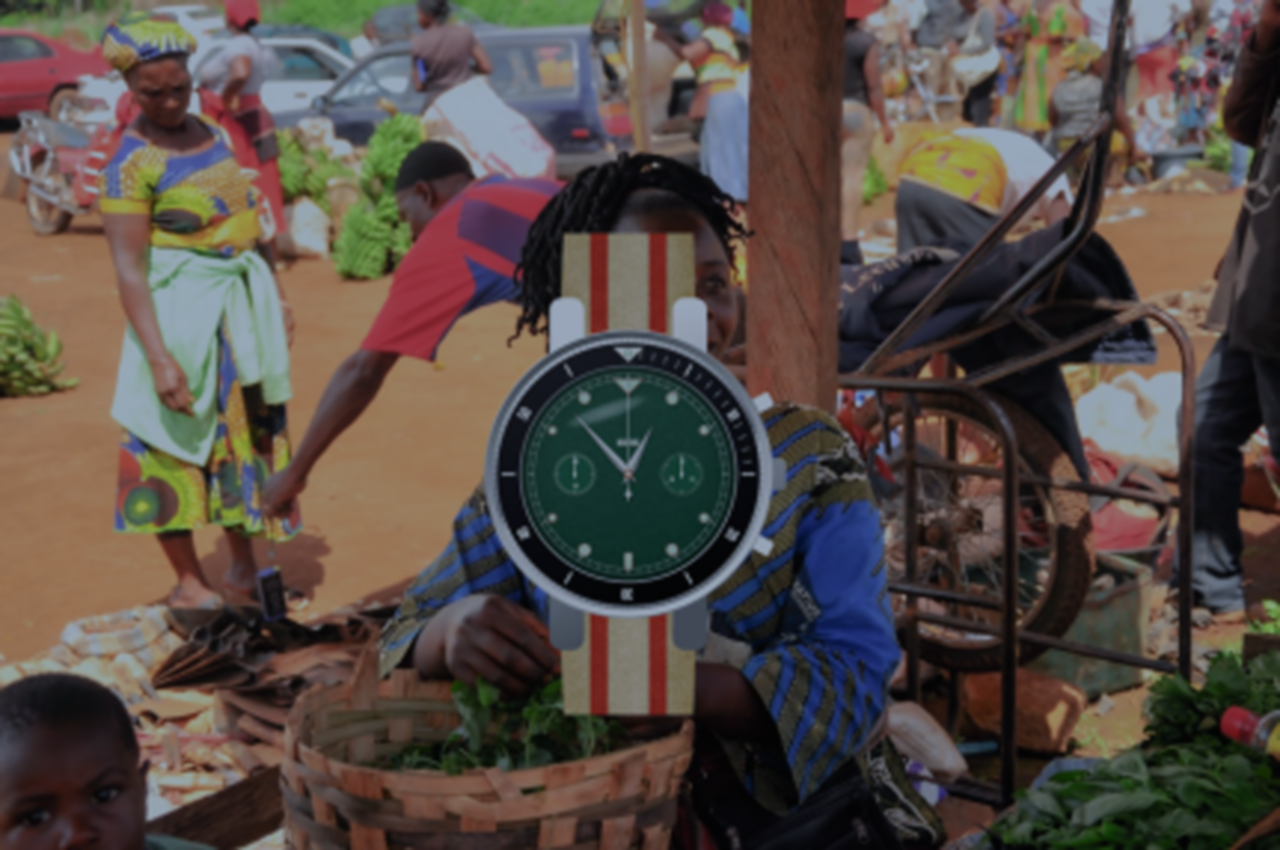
12:53
